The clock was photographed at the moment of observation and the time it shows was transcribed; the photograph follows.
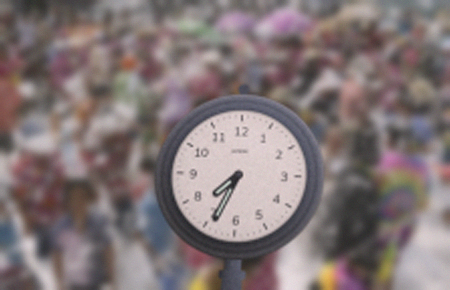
7:34
